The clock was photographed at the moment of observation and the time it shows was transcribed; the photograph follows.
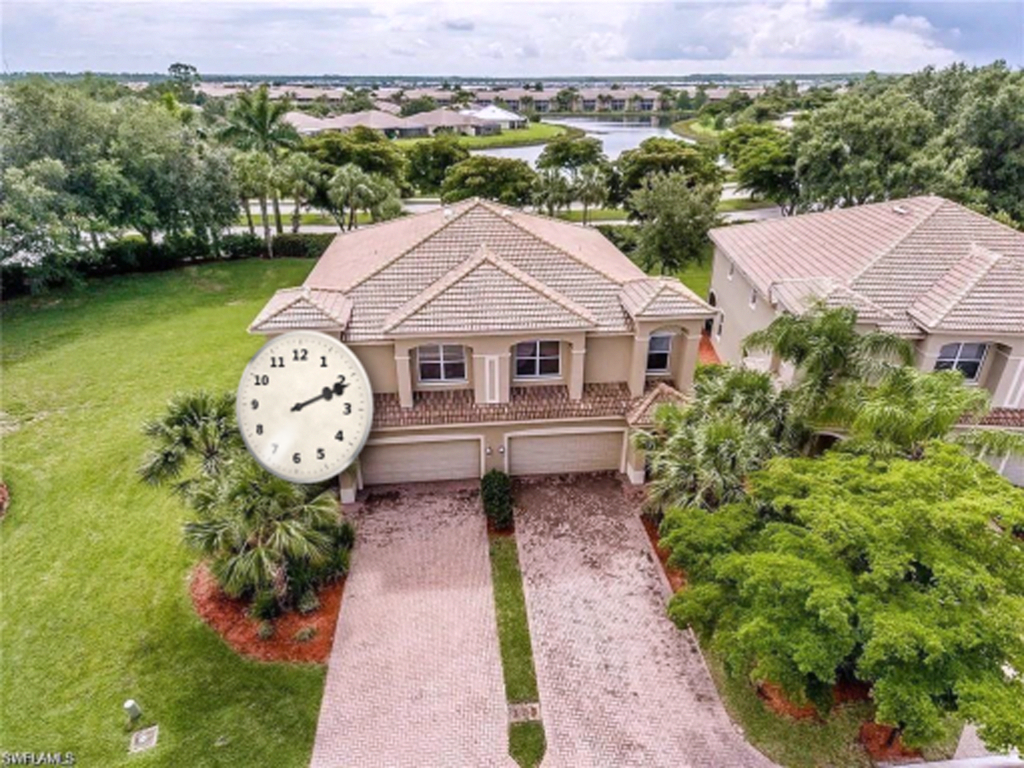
2:11
